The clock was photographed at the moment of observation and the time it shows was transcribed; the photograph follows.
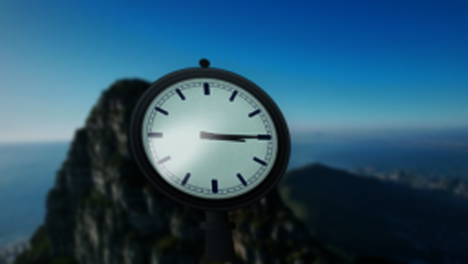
3:15
